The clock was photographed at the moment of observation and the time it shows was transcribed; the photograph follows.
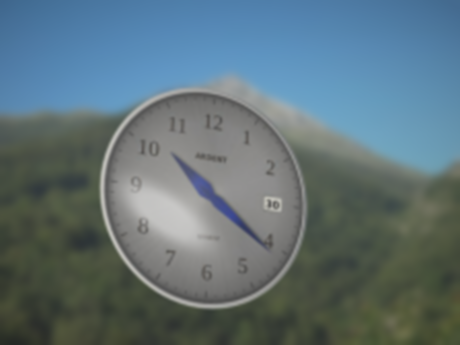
10:21
